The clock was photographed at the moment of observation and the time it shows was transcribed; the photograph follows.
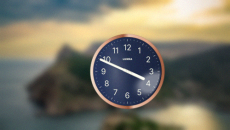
3:49
